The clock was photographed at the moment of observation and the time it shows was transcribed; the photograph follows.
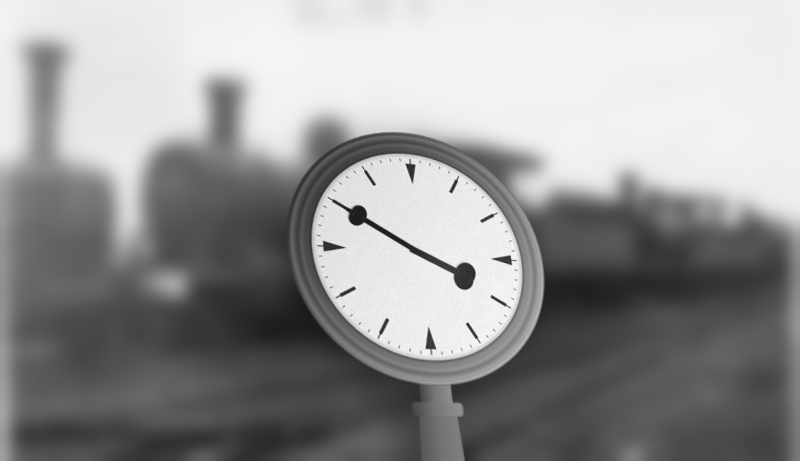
3:50
